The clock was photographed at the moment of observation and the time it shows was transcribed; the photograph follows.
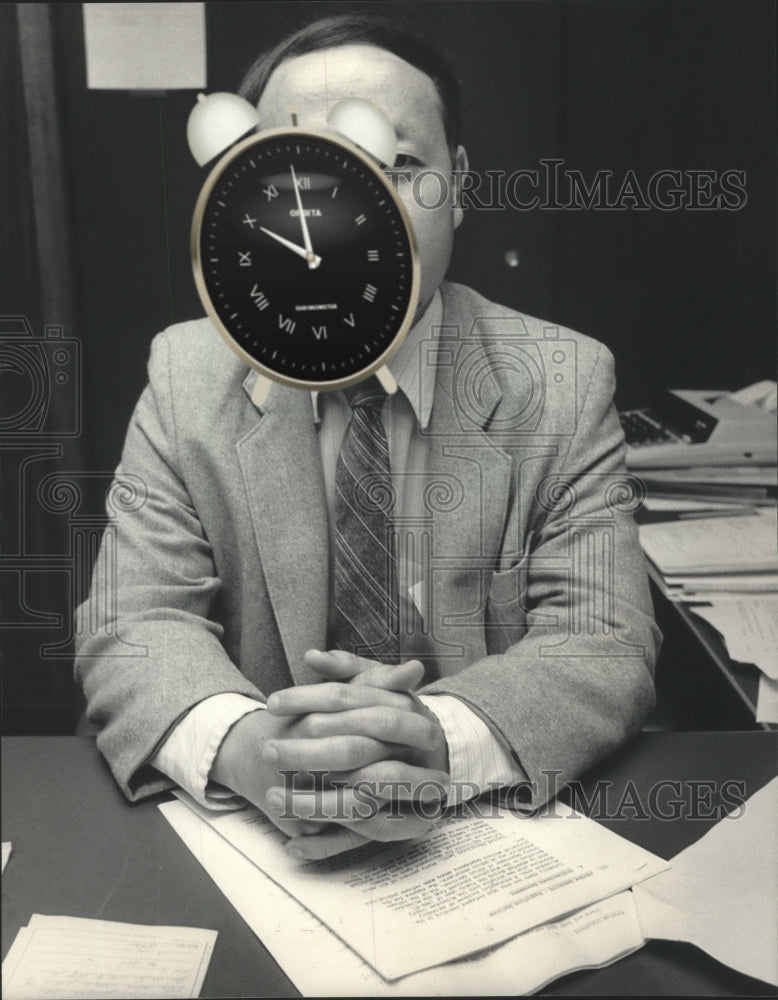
9:59
